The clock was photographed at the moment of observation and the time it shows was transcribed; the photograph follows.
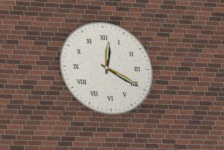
12:20
